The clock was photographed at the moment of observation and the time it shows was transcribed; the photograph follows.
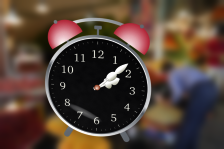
2:08
